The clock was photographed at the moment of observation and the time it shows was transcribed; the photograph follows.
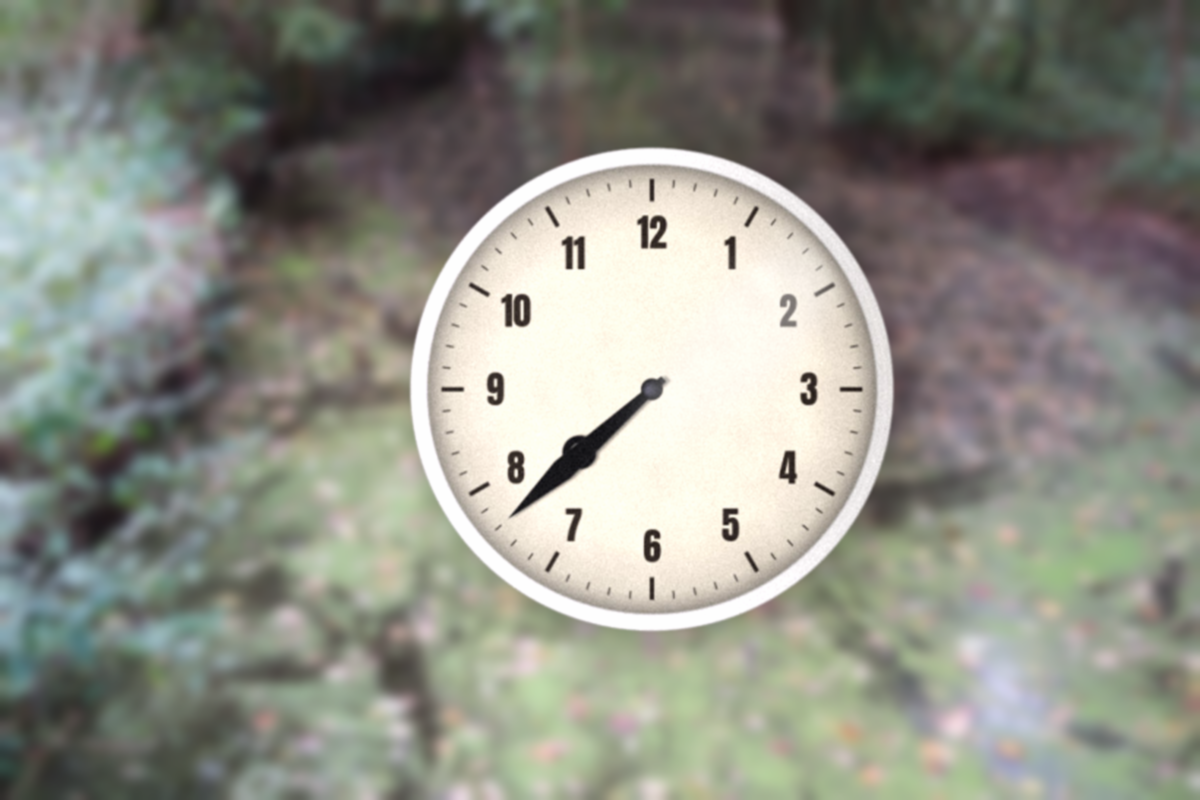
7:38
